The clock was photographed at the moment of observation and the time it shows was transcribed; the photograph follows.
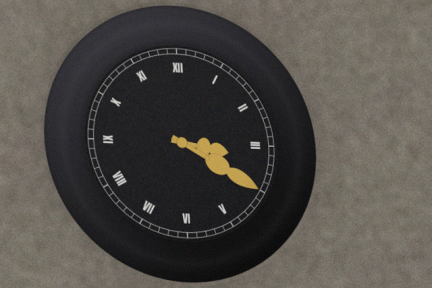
3:20
